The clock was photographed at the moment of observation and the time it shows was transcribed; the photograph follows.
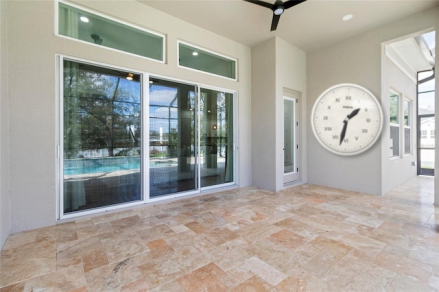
1:32
